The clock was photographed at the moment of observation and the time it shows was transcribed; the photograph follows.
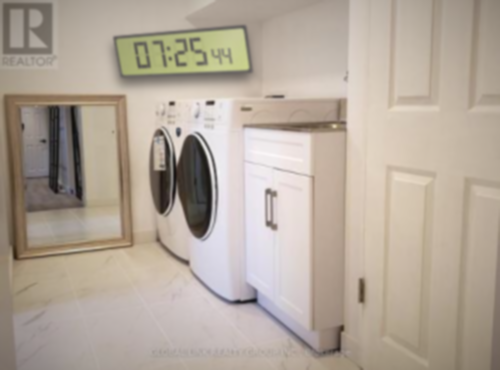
7:25:44
